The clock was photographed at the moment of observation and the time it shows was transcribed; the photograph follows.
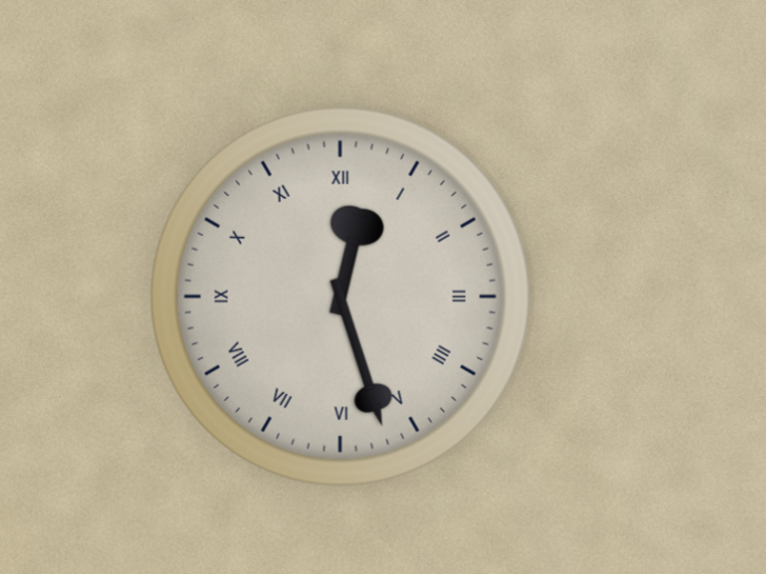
12:27
